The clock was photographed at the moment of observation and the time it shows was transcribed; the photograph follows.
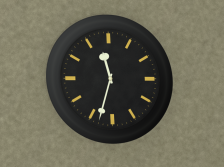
11:33
